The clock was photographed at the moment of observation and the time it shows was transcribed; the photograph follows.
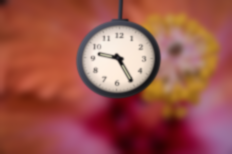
9:25
